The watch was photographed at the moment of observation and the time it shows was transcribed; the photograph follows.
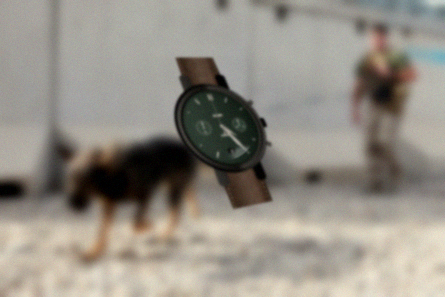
4:25
